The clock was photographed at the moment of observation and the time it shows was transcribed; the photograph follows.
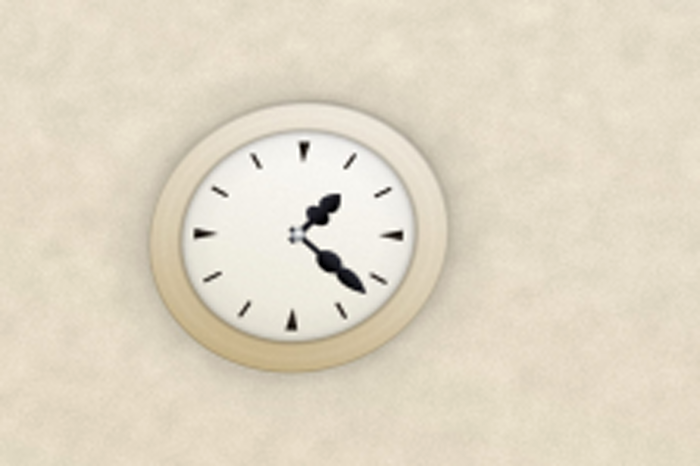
1:22
